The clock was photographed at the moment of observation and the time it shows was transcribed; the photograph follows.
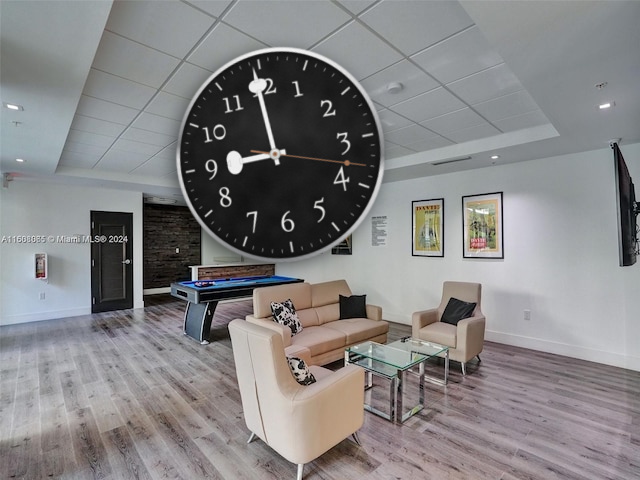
8:59:18
